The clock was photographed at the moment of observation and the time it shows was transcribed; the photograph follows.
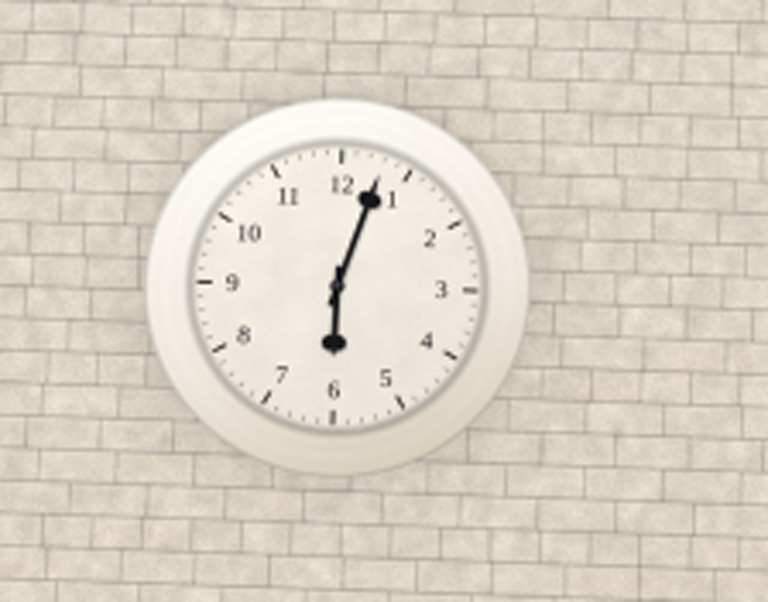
6:03
